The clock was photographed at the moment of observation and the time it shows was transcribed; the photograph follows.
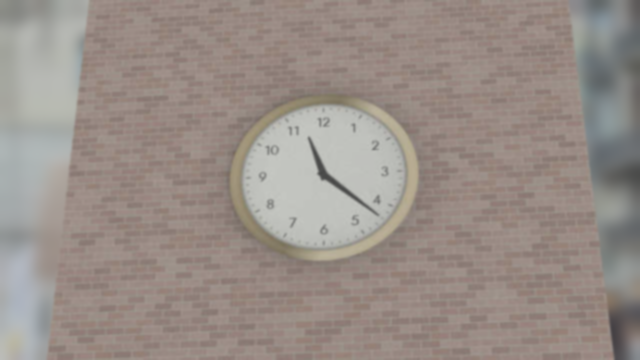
11:22
